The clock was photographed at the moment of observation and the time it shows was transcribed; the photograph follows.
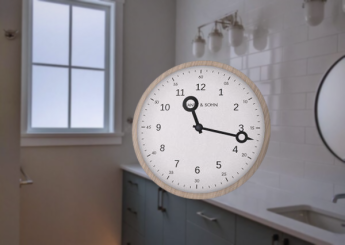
11:17
